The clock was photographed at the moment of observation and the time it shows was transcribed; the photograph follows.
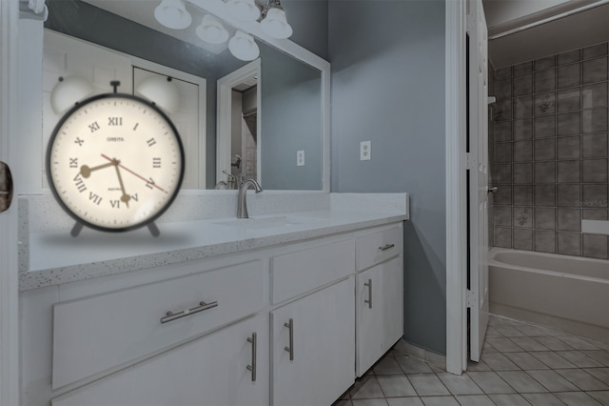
8:27:20
